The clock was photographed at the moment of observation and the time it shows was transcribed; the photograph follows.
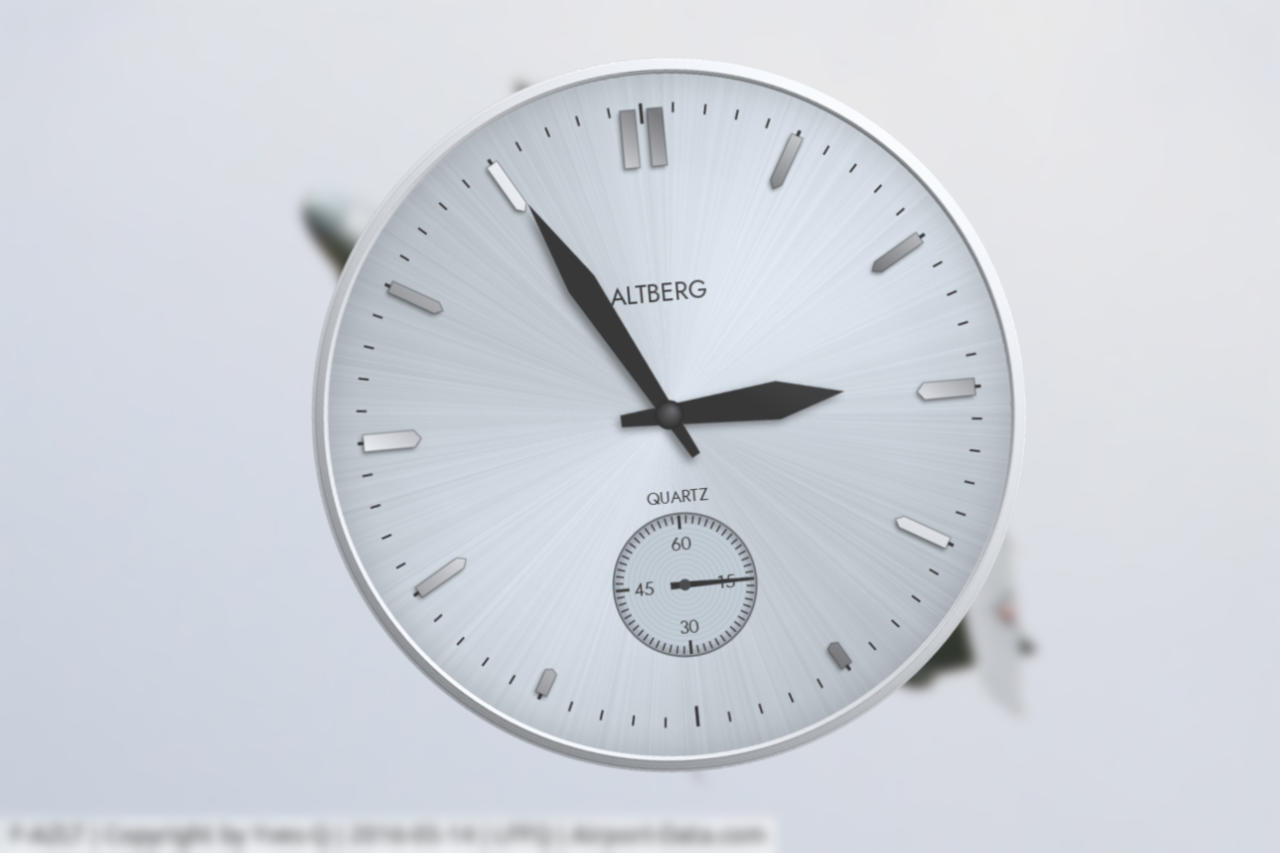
2:55:15
